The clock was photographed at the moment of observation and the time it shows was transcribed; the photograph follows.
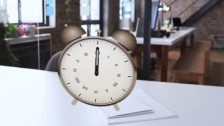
12:00
